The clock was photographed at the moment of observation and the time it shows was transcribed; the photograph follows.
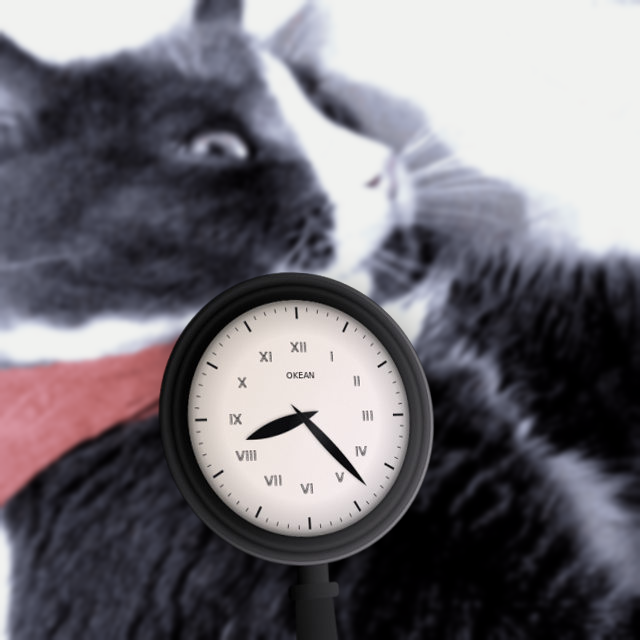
8:23
